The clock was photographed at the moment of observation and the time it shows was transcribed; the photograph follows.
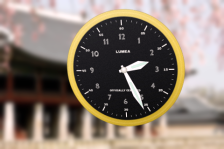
2:26
